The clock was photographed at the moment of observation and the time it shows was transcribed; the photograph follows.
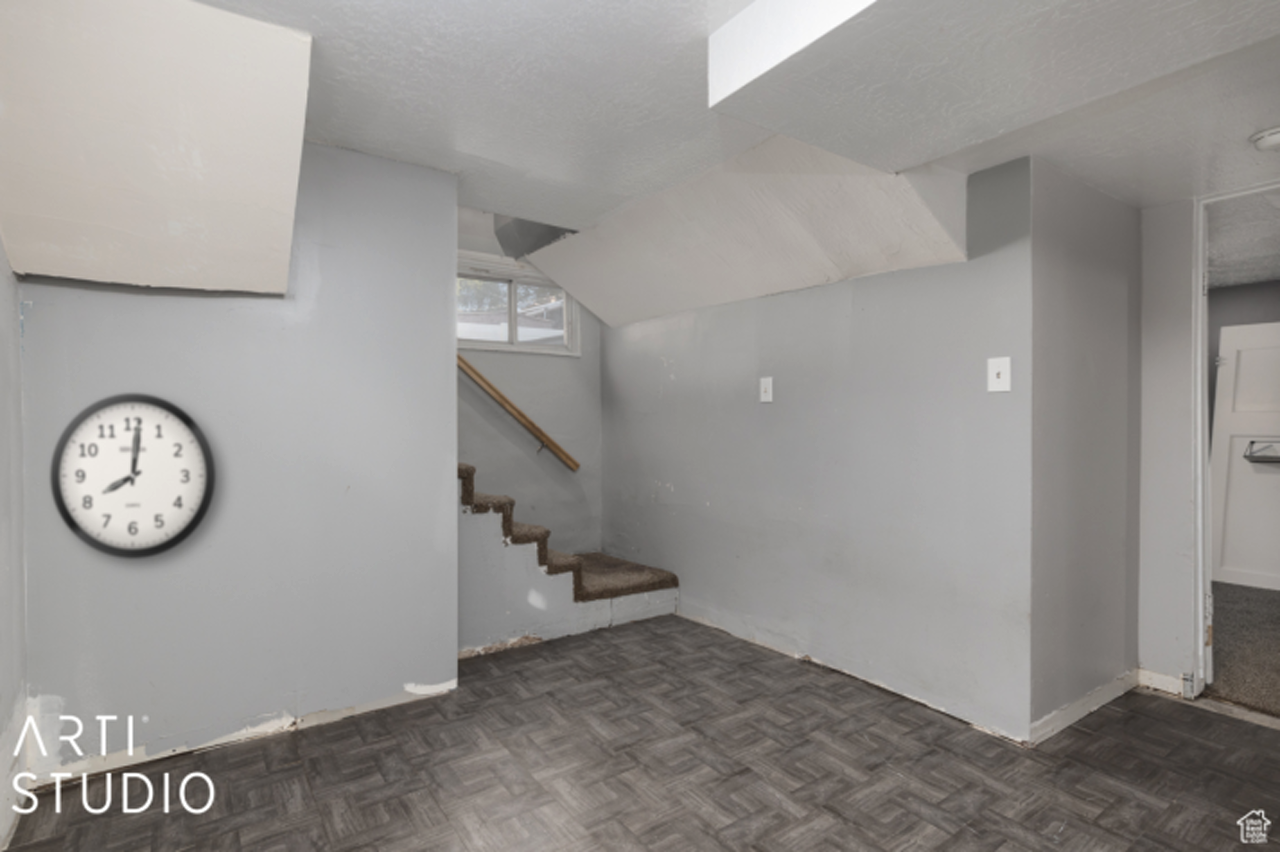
8:01
